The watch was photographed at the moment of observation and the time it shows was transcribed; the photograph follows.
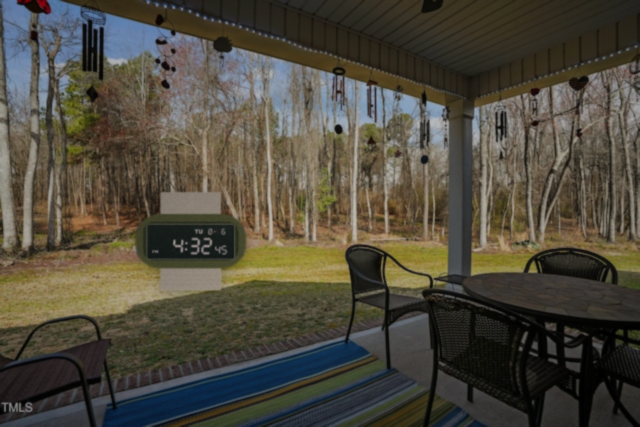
4:32
